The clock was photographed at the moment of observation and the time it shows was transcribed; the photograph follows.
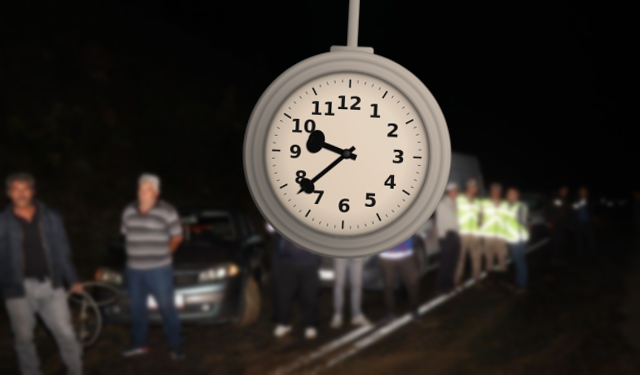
9:38
